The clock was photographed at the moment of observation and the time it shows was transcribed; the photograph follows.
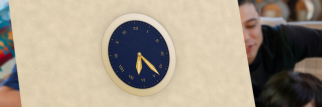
6:23
